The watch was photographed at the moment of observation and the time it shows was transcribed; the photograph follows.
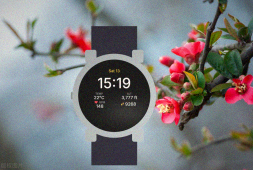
15:19
